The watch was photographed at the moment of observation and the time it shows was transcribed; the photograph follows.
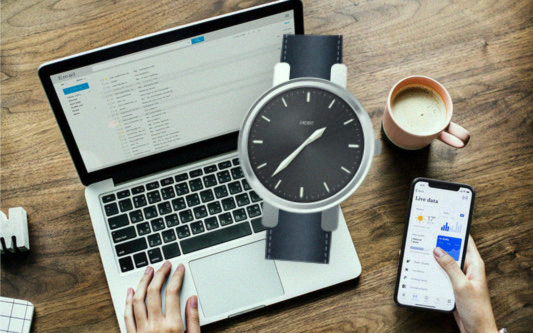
1:37
